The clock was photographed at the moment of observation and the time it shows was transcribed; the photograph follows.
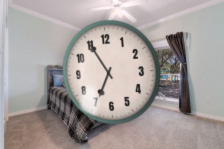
6:55
